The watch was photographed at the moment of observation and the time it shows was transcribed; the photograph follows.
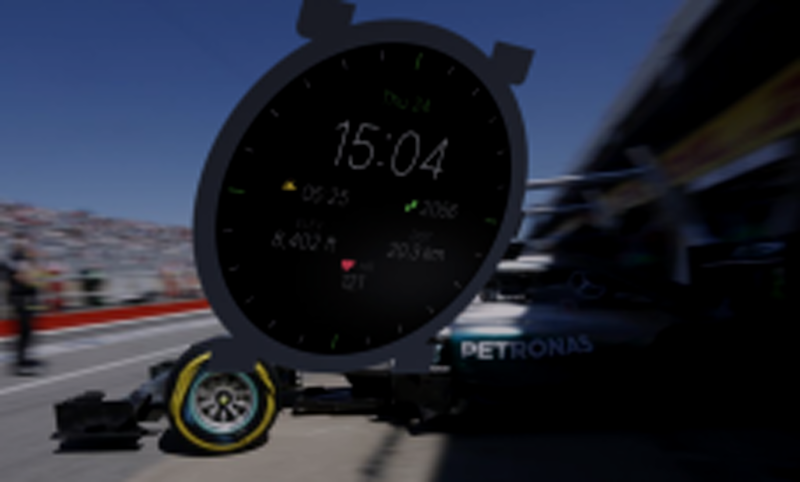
15:04
